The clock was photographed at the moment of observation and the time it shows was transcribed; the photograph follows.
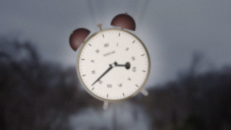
3:41
